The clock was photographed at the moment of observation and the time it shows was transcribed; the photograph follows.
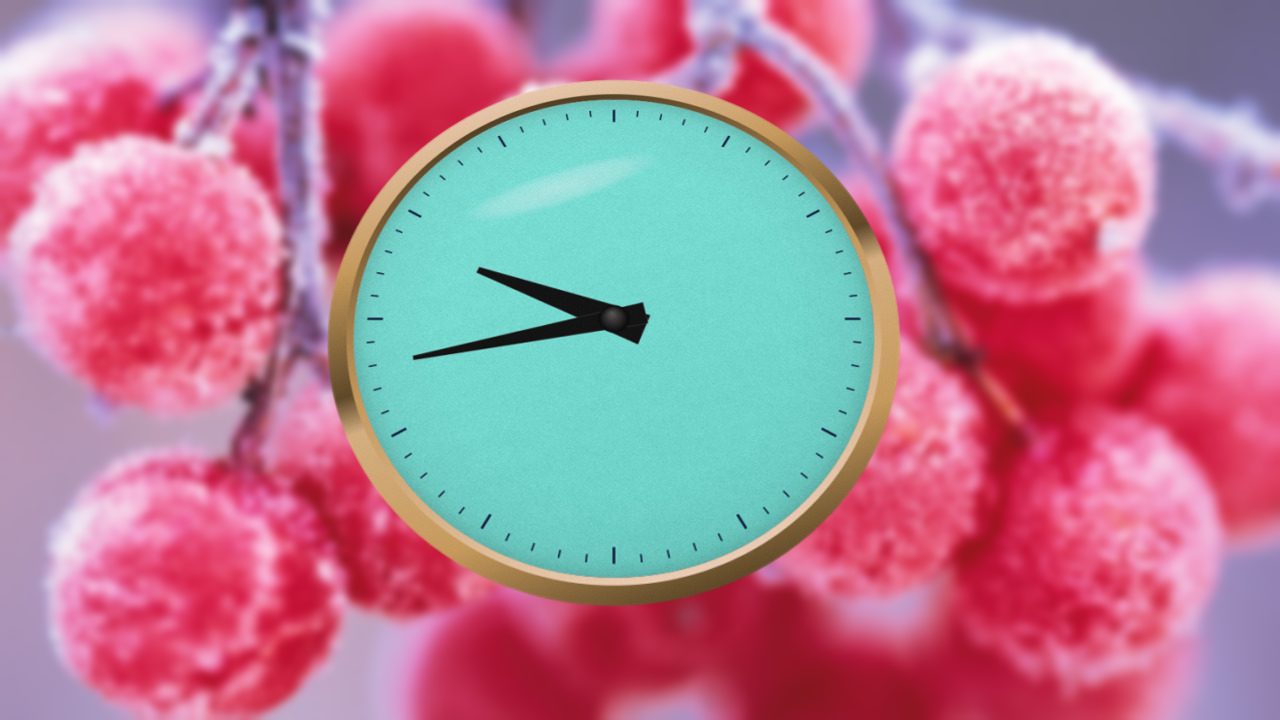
9:43
